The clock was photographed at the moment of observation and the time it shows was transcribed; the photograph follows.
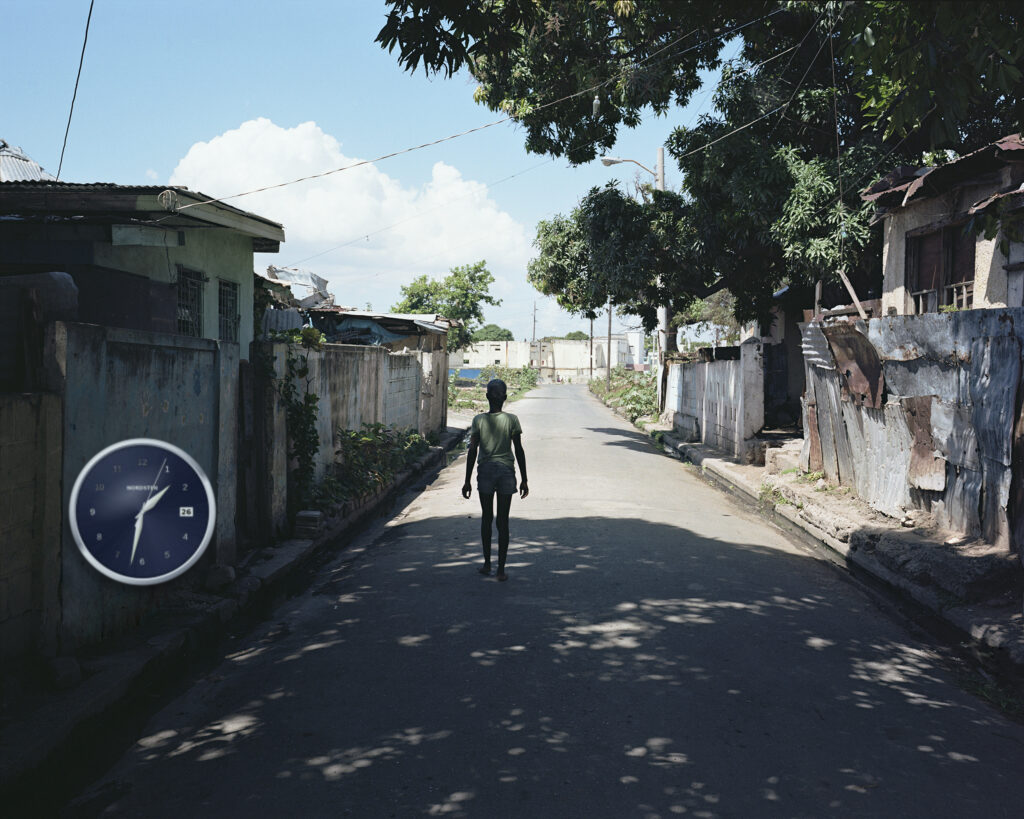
1:32:04
